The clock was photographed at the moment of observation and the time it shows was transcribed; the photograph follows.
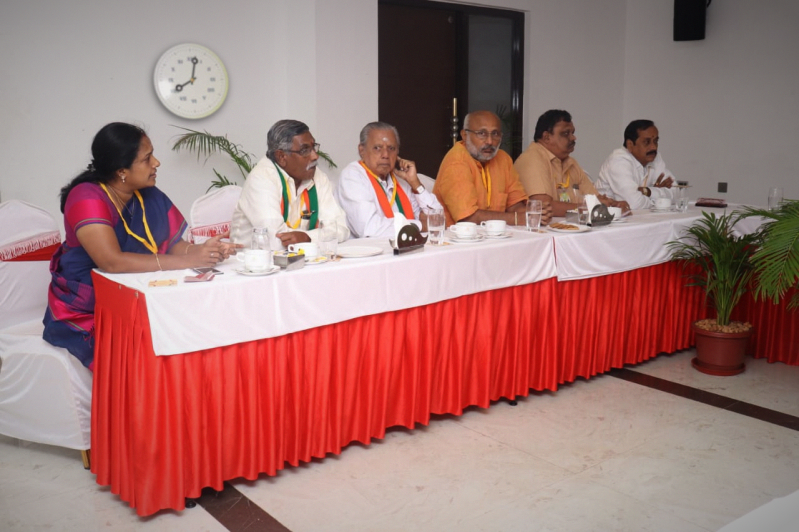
8:02
